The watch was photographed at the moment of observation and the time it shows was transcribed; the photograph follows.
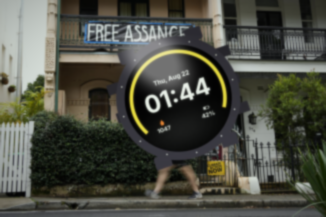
1:44
